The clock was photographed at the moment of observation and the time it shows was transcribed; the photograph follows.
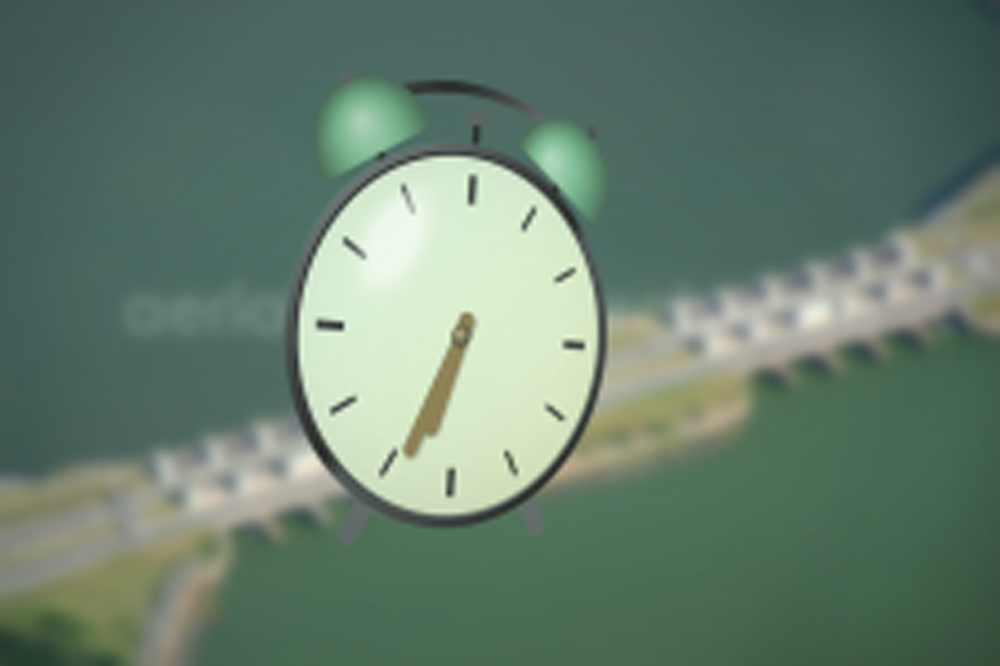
6:34
